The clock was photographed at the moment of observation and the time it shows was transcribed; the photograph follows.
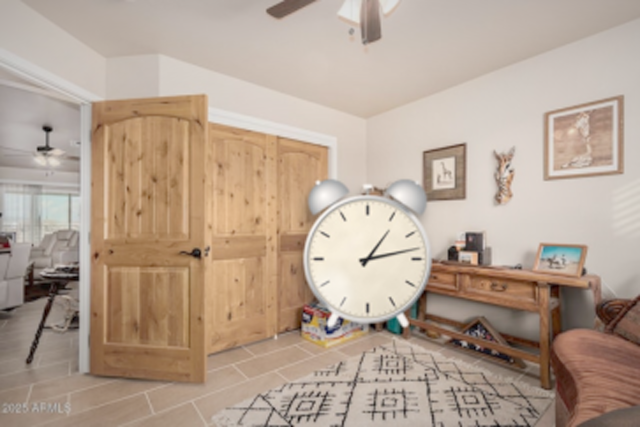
1:13
